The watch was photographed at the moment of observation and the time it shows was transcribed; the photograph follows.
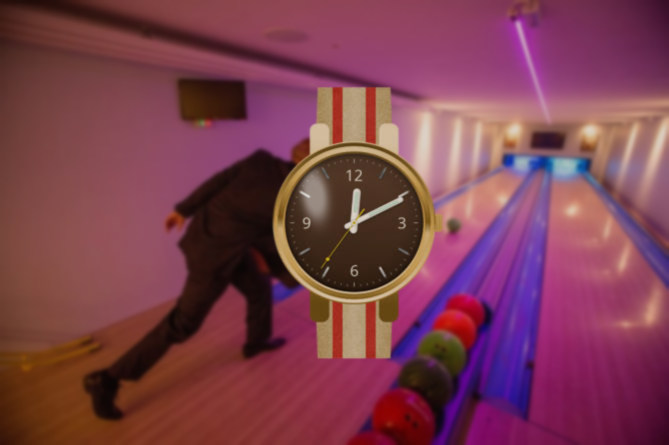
12:10:36
